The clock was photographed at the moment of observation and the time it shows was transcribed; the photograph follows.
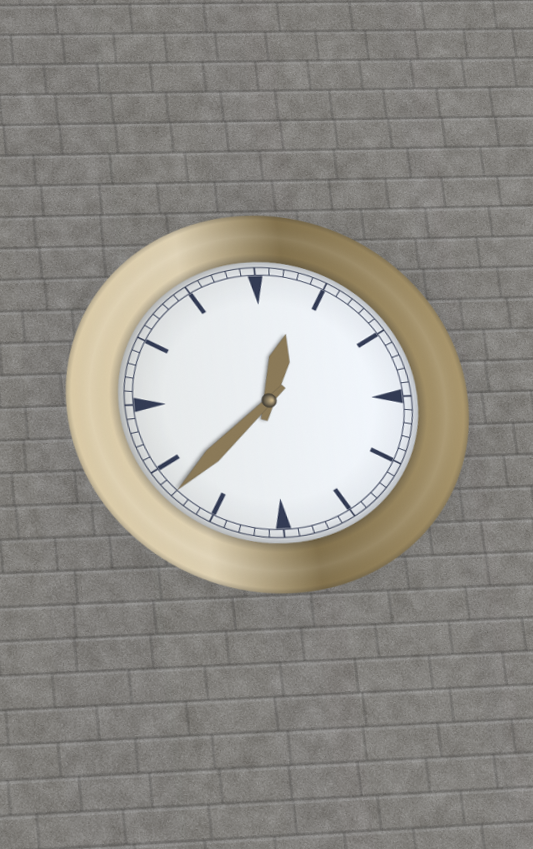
12:38
